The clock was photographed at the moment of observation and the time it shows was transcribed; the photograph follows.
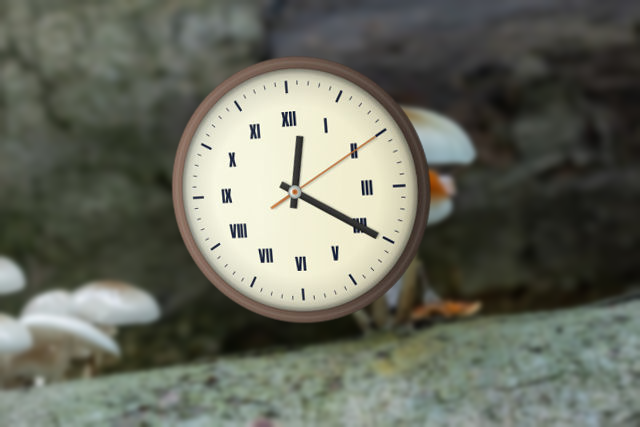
12:20:10
